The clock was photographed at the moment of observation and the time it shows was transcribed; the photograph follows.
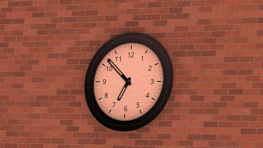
6:52
